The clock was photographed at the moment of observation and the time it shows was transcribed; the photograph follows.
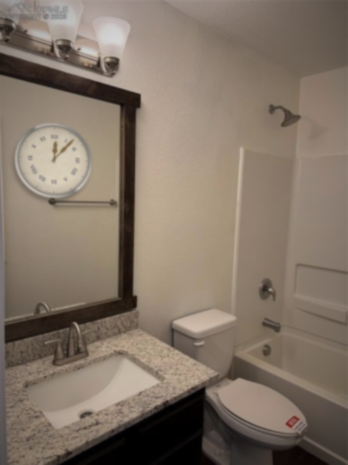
12:07
